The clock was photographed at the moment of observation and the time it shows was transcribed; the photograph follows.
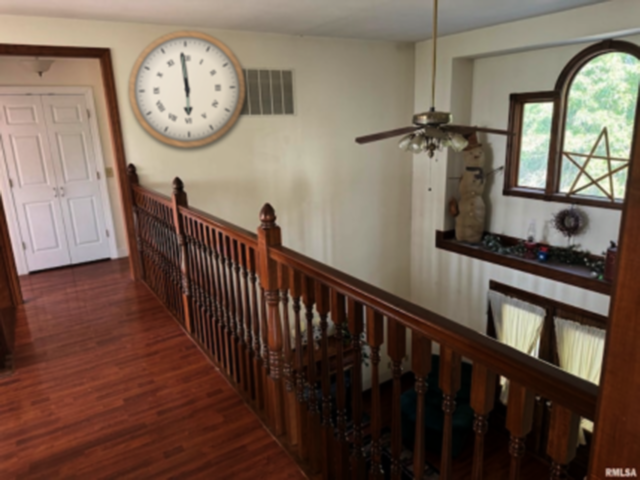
5:59
